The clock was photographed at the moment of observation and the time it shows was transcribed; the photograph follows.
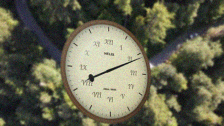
8:11
